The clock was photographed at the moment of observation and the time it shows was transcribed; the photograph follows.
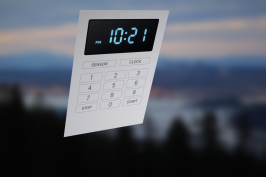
10:21
